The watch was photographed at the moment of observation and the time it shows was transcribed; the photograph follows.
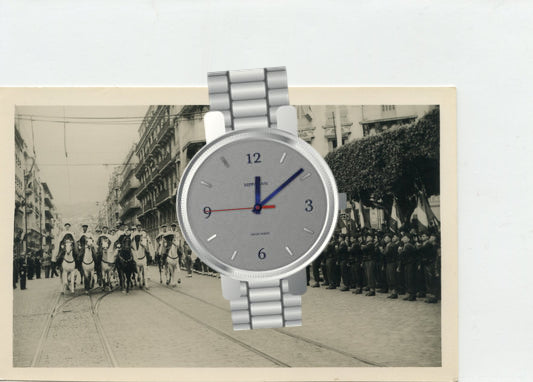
12:08:45
